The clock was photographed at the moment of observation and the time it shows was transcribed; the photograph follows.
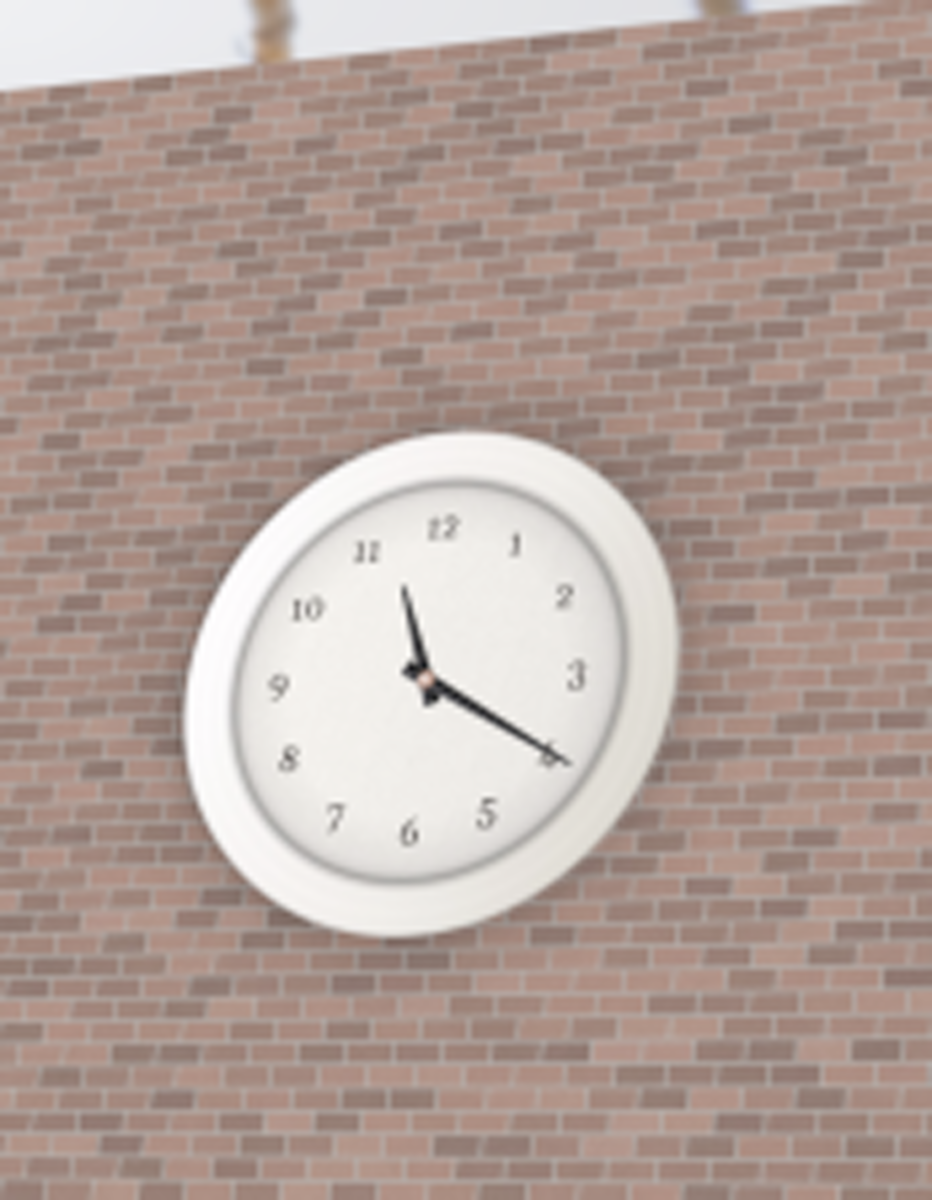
11:20
